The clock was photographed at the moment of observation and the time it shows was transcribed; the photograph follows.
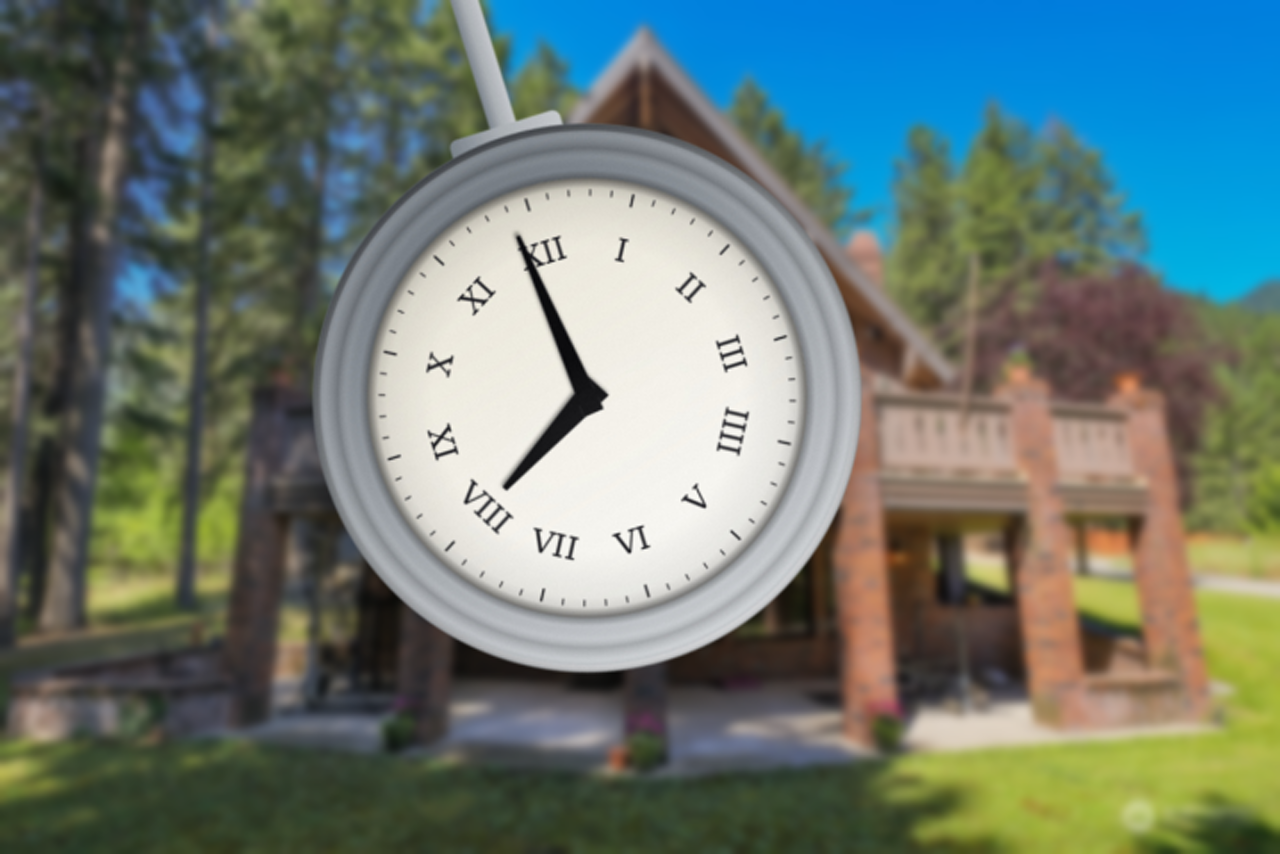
7:59
